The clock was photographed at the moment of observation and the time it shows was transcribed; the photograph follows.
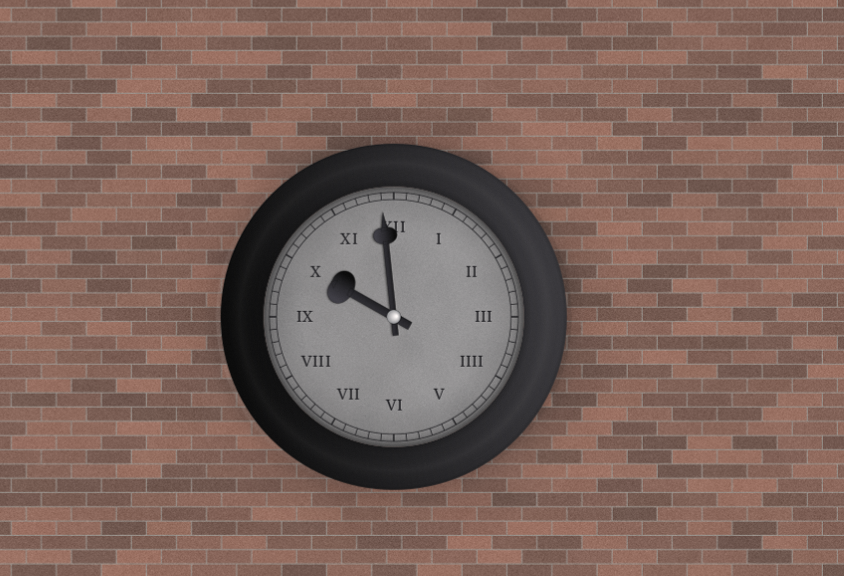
9:59
